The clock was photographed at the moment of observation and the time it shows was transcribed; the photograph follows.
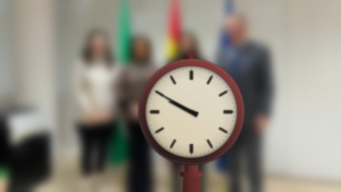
9:50
